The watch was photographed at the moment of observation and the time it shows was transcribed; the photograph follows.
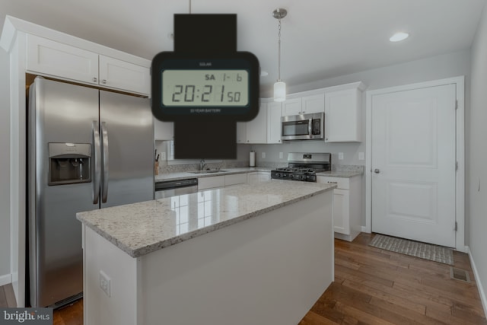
20:21:50
